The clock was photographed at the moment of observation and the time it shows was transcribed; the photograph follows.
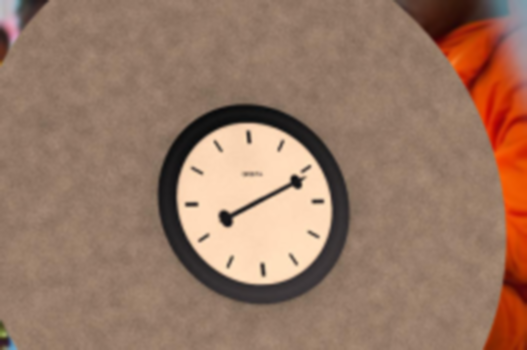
8:11
